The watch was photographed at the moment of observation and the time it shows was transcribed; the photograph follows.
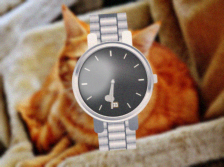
6:31
